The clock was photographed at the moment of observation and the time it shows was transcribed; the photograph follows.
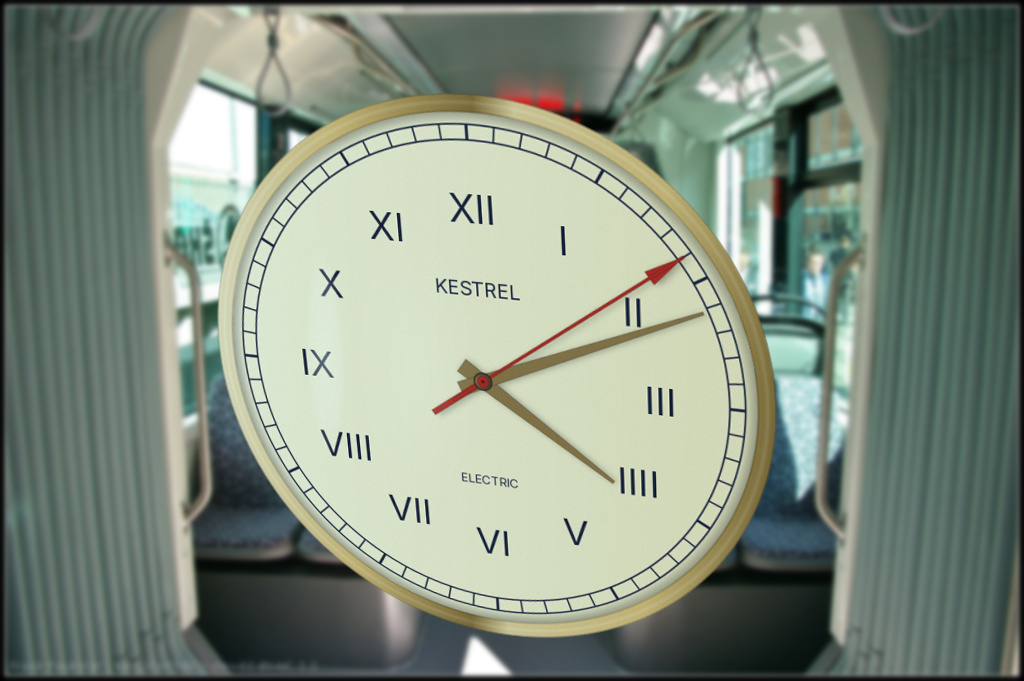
4:11:09
